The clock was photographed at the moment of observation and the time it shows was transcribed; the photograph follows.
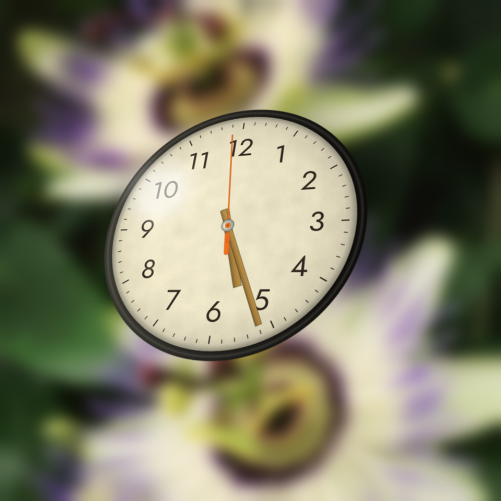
5:25:59
